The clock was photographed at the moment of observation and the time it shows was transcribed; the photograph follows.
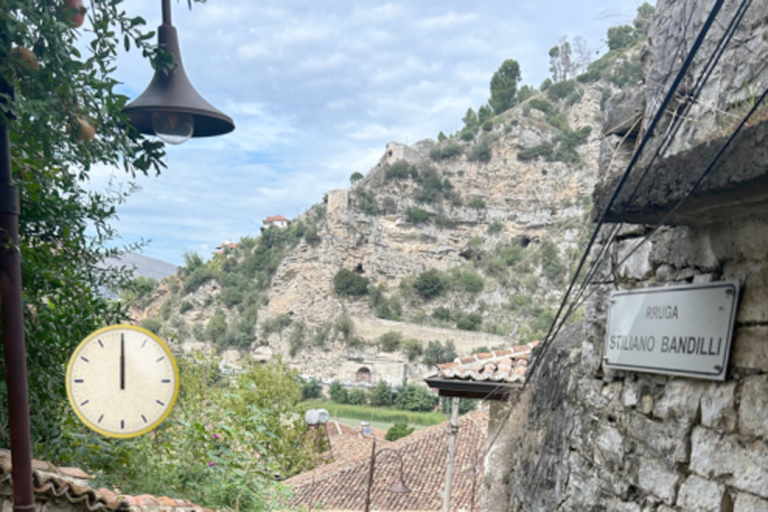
12:00
